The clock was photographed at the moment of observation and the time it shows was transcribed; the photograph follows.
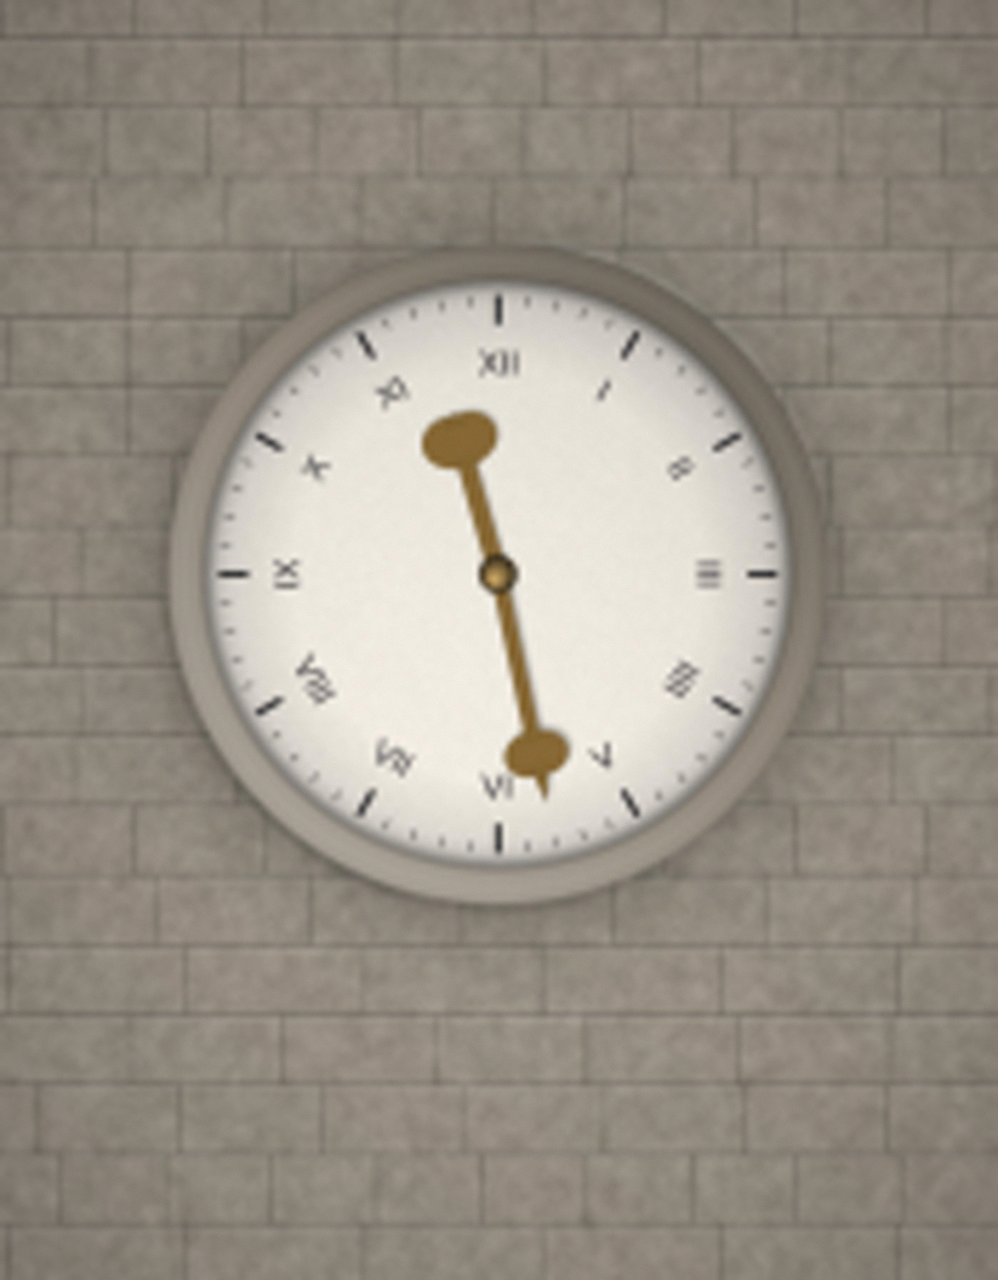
11:28
